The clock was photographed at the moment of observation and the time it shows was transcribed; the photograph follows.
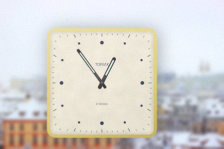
12:54
